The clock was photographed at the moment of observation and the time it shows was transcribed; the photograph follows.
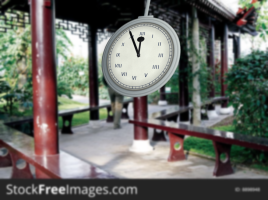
11:55
